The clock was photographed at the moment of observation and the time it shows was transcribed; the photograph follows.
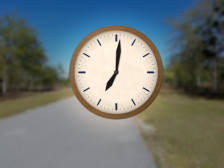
7:01
